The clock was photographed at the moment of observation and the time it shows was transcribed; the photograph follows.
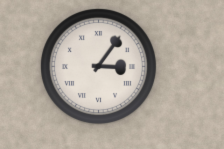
3:06
